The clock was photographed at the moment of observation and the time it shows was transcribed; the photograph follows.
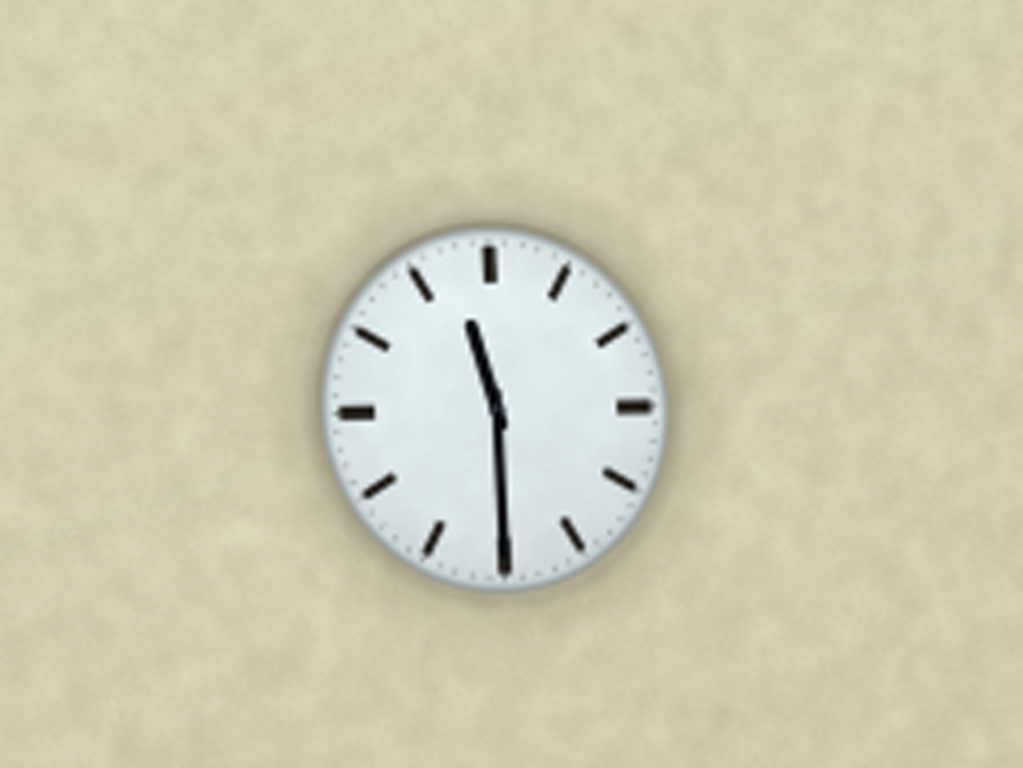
11:30
